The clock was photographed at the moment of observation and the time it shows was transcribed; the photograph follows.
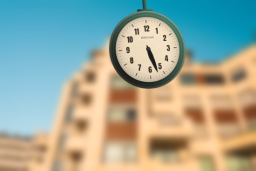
5:27
